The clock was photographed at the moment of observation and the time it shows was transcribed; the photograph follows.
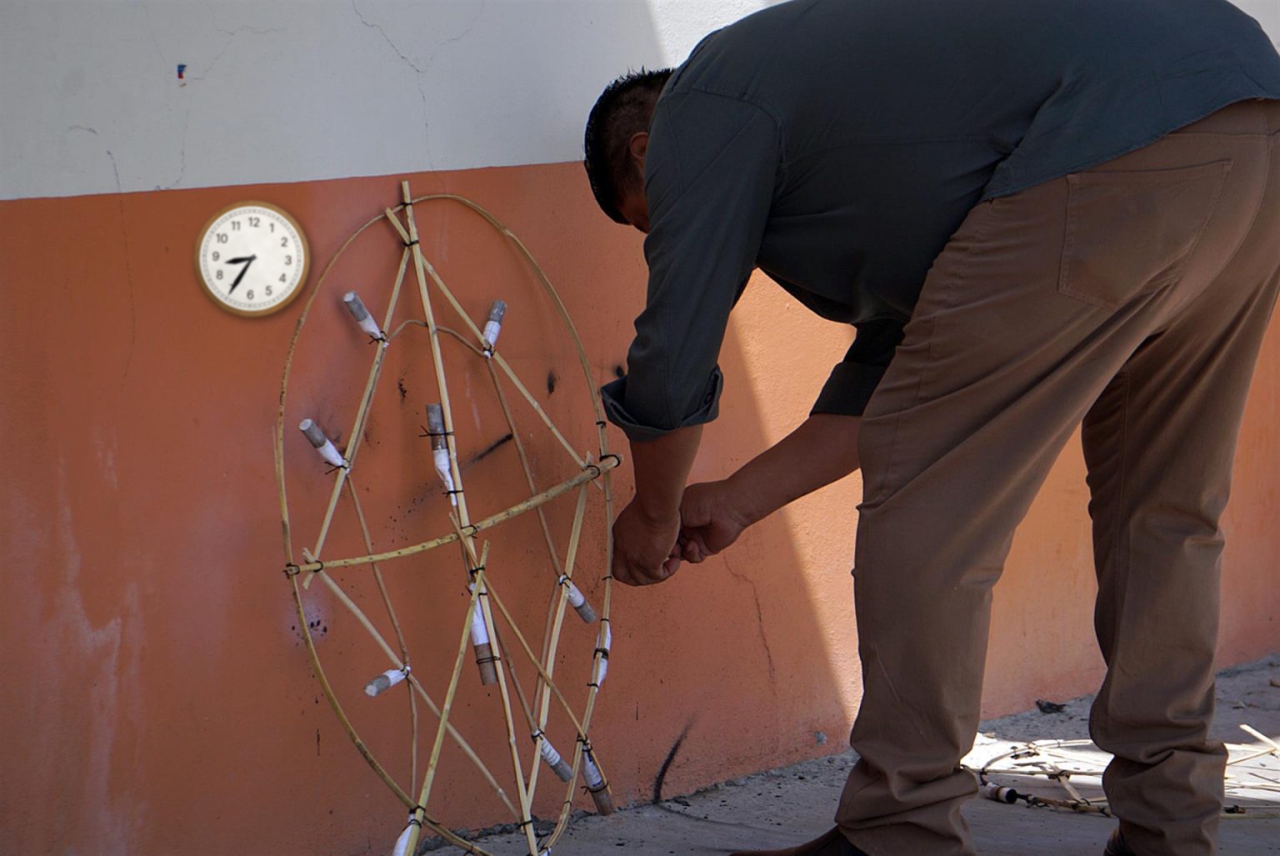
8:35
